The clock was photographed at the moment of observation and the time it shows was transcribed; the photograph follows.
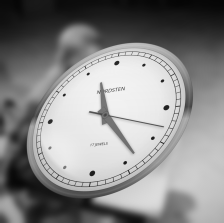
11:23:18
